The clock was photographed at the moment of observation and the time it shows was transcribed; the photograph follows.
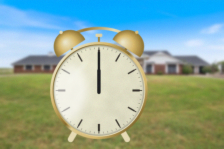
12:00
